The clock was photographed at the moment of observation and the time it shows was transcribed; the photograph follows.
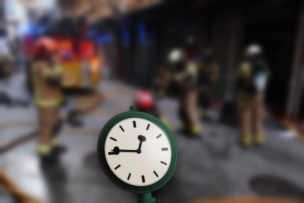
12:46
